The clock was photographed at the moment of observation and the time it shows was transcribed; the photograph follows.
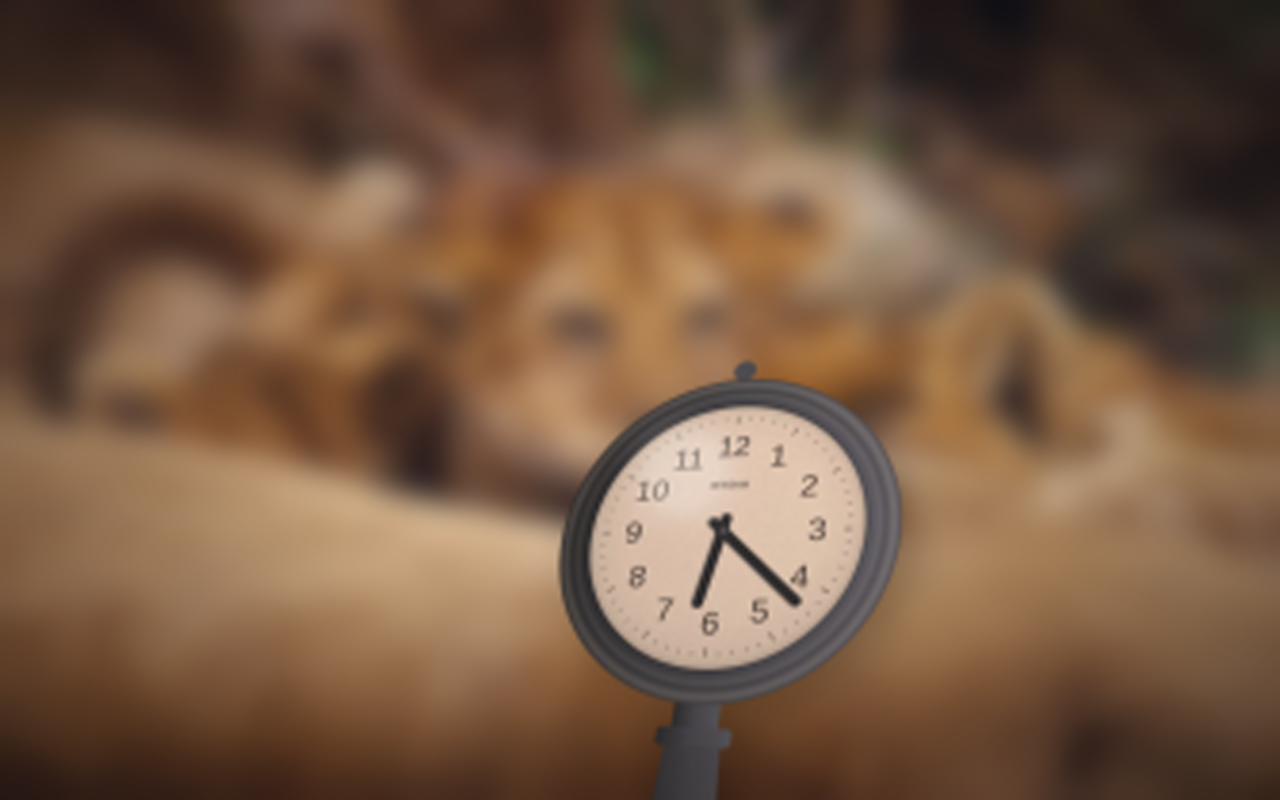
6:22
